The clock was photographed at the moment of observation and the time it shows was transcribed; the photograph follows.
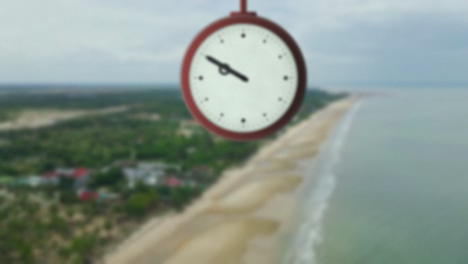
9:50
